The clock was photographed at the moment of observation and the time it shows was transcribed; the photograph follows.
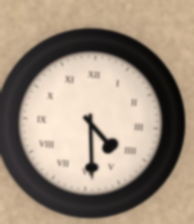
4:29
